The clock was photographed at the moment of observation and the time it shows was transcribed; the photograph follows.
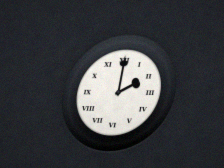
2:00
